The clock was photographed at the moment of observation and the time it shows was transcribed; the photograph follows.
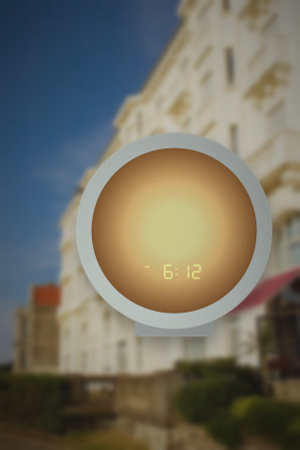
6:12
